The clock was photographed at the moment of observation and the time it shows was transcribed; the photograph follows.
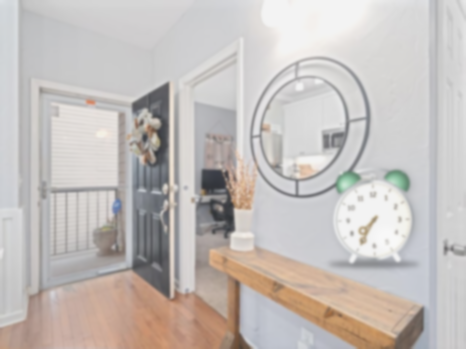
7:35
